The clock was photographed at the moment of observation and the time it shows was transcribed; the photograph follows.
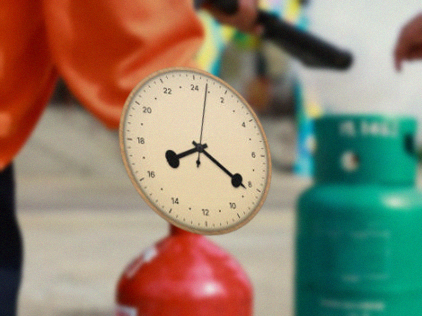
16:21:02
